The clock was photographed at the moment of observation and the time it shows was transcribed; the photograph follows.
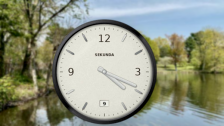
4:19
